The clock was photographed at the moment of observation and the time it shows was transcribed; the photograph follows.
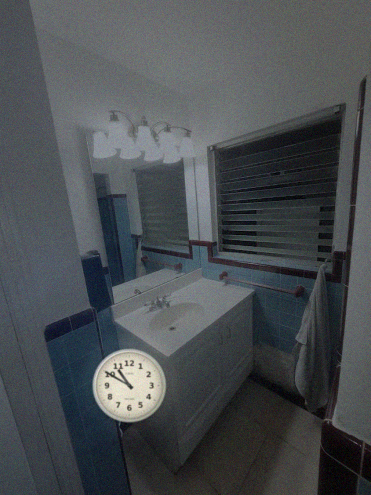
10:50
